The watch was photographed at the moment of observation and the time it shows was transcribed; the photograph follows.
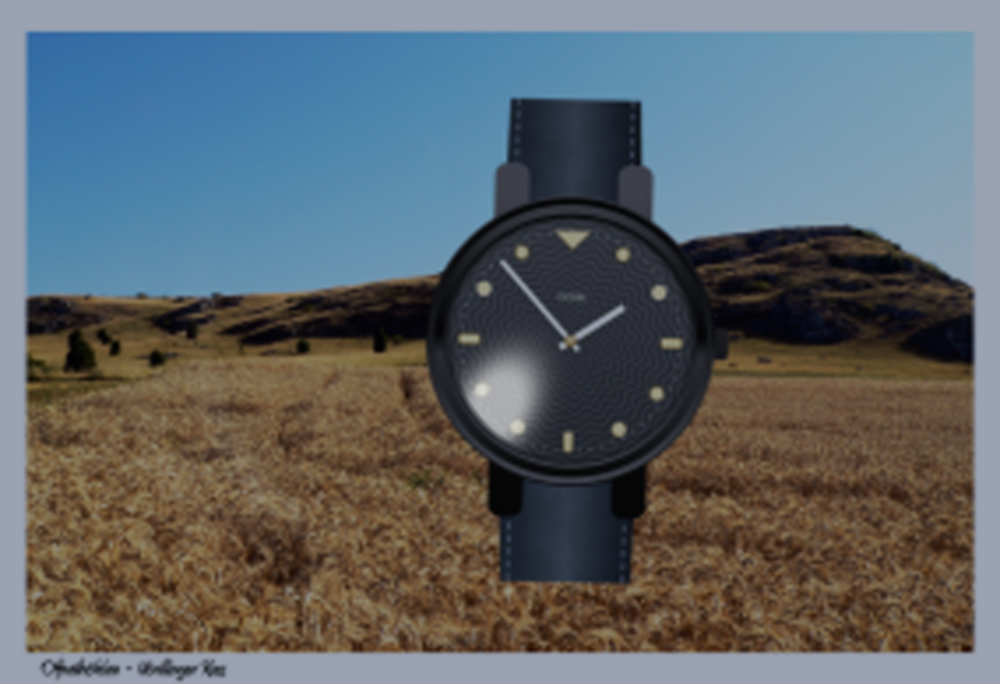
1:53
